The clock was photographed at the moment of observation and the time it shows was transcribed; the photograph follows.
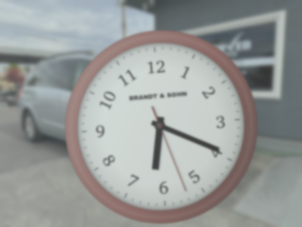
6:19:27
